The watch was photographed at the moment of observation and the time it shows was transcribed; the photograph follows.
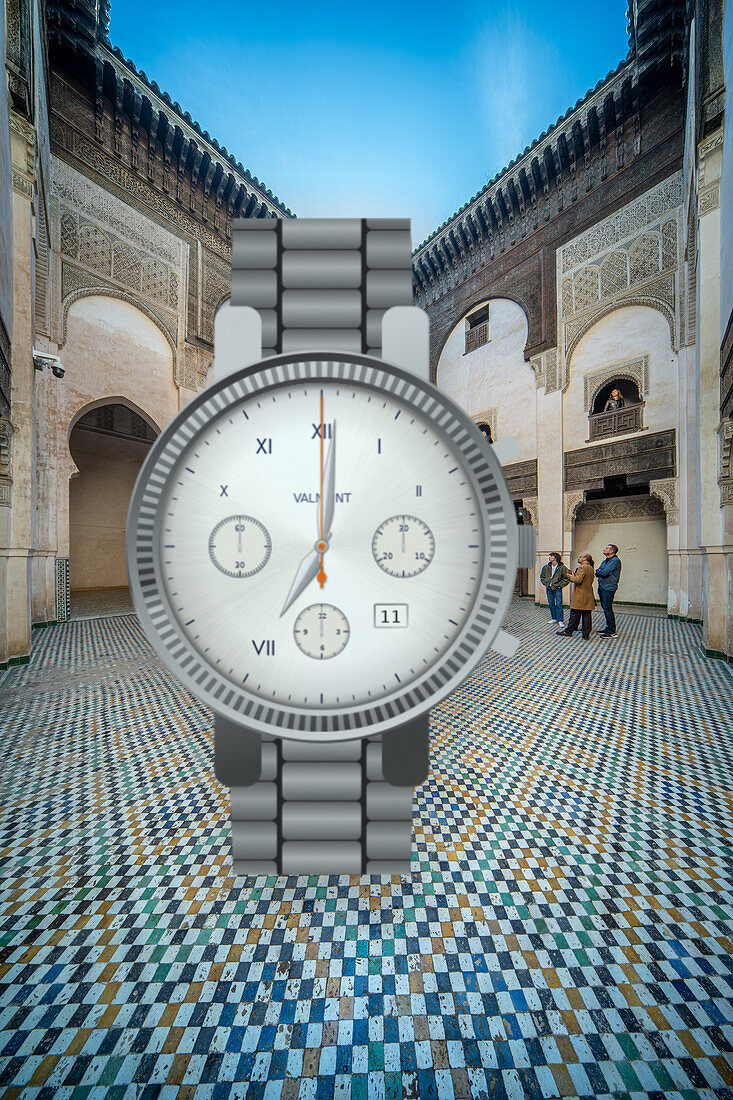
7:01
